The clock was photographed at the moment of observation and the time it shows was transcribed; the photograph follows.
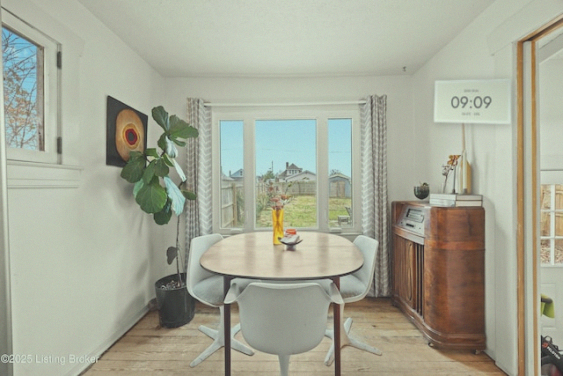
9:09
